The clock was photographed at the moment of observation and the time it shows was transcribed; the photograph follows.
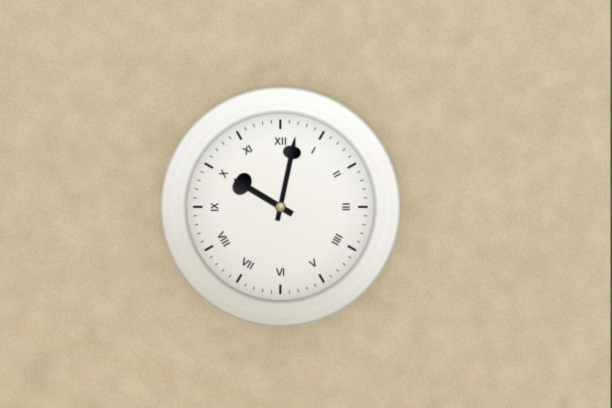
10:02
